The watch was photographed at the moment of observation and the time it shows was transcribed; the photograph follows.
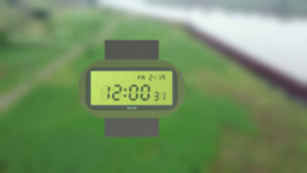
12:00:31
